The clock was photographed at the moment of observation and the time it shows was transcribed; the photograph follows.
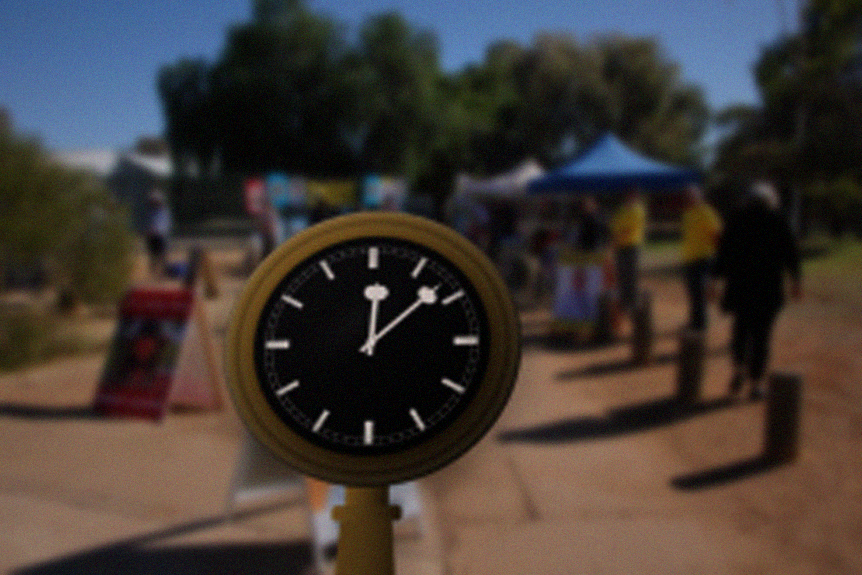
12:08
